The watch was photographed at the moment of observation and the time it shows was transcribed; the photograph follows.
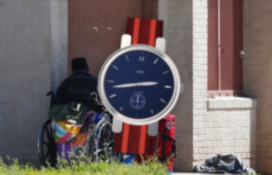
2:43
